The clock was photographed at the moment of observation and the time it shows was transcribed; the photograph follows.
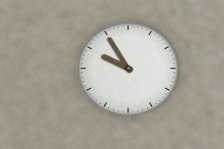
9:55
